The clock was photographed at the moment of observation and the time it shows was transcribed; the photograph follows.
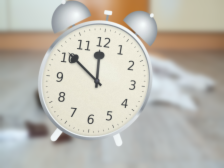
11:51
